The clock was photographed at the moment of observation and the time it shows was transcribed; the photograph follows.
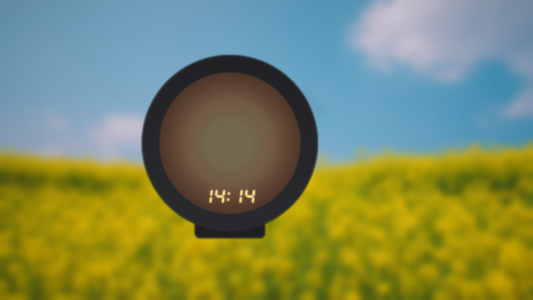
14:14
